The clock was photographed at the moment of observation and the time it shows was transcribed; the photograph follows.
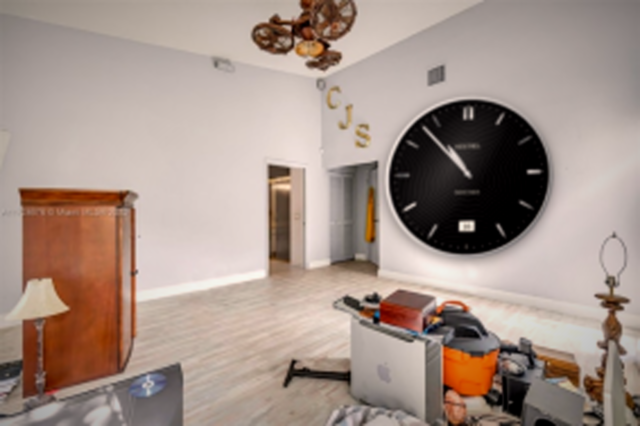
10:53
